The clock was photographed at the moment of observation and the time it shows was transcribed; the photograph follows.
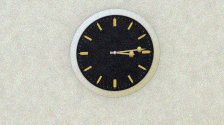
3:14
